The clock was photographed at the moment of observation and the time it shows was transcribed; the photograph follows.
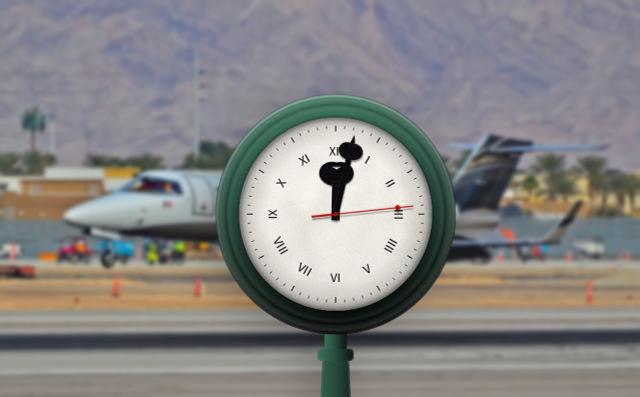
12:02:14
